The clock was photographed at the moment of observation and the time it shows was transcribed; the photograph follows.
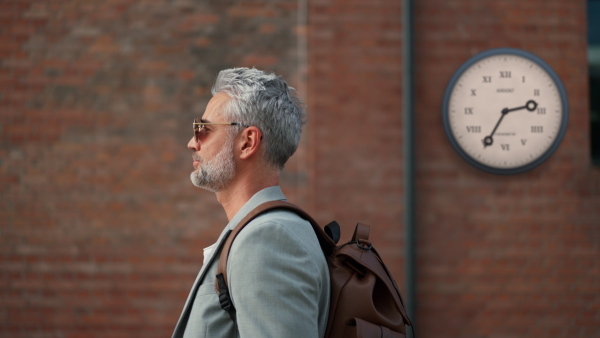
2:35
